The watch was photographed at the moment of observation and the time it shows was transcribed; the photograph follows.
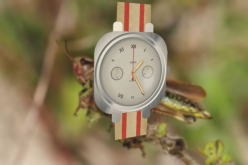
1:25
